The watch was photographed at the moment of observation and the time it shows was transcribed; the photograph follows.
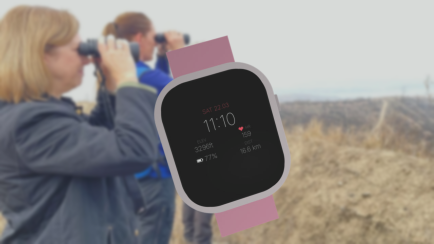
11:10
